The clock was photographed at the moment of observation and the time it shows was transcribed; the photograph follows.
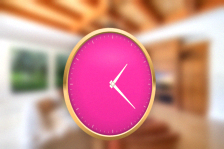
1:22
